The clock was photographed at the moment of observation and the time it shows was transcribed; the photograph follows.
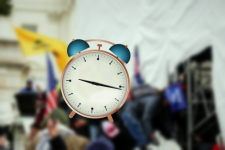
9:16
